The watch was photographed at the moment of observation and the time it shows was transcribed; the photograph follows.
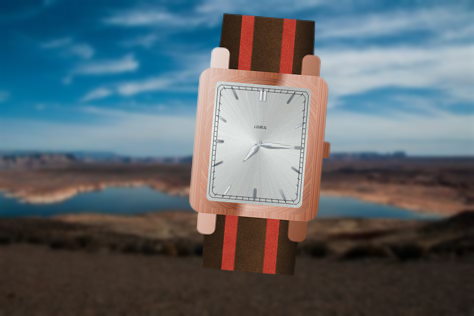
7:15
